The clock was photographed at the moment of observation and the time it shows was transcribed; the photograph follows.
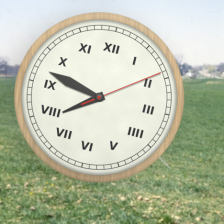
7:47:09
